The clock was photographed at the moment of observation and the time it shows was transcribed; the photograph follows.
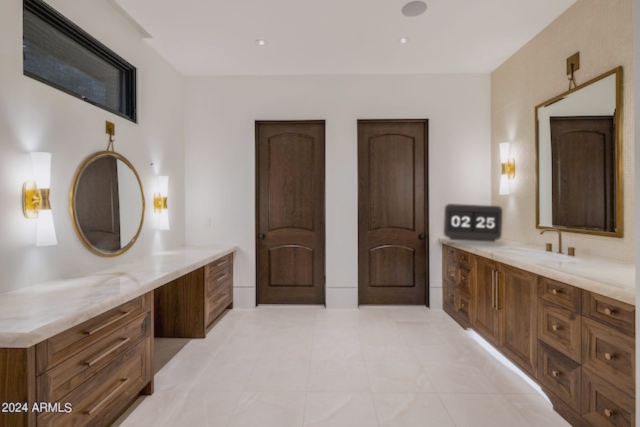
2:25
